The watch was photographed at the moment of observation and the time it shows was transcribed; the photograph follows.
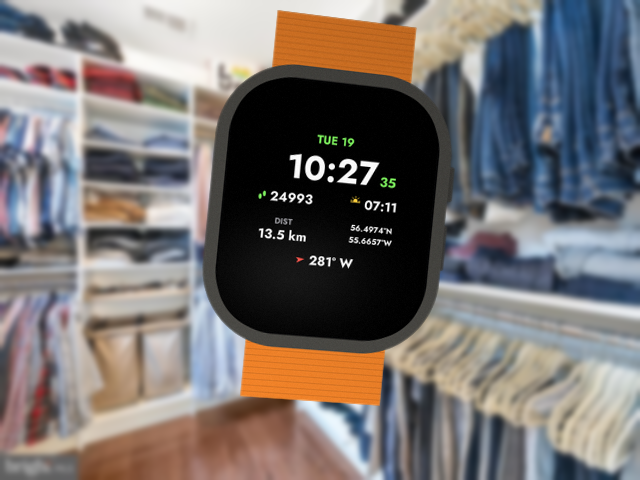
10:27:35
